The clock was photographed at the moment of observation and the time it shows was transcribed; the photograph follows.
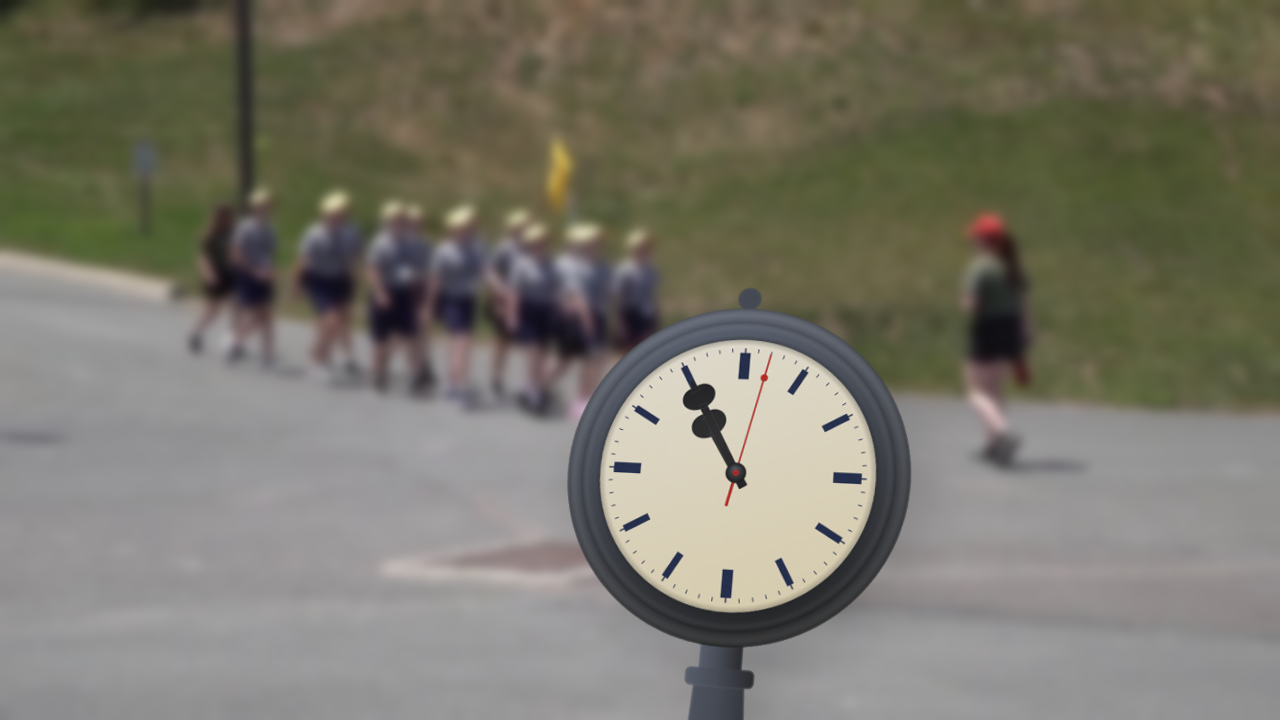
10:55:02
